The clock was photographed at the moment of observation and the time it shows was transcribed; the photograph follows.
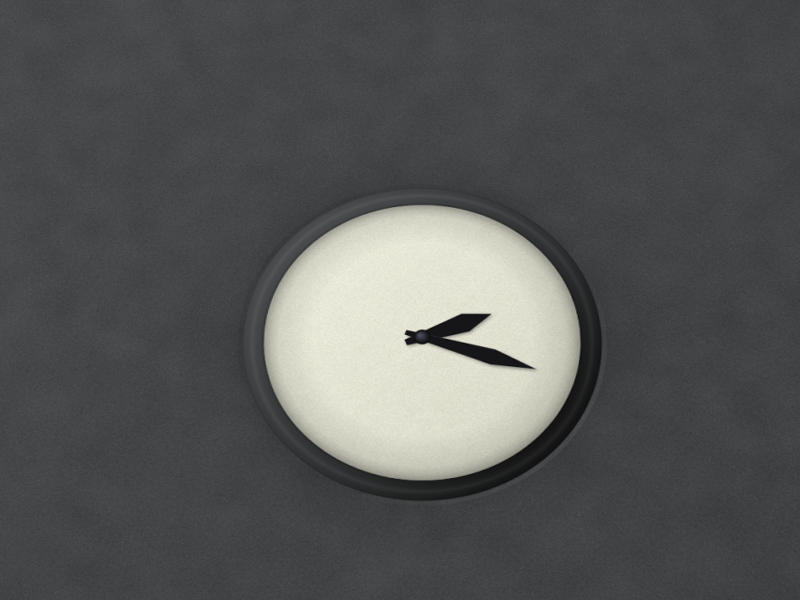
2:18
